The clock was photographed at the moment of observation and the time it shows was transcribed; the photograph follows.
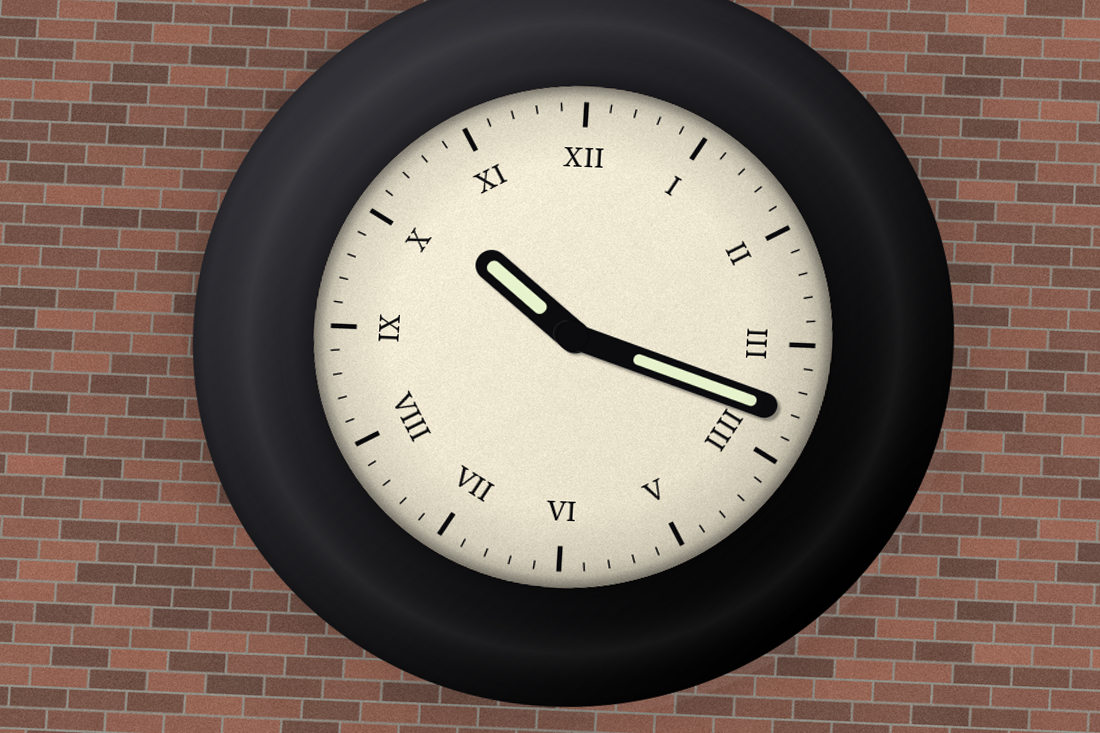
10:18
